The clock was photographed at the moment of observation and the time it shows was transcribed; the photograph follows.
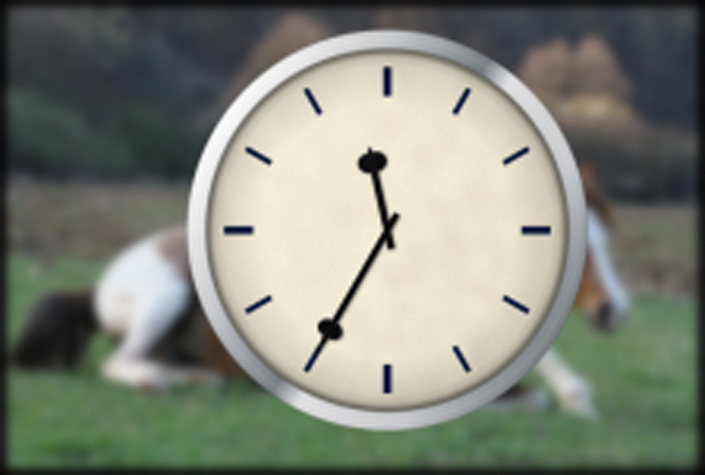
11:35
